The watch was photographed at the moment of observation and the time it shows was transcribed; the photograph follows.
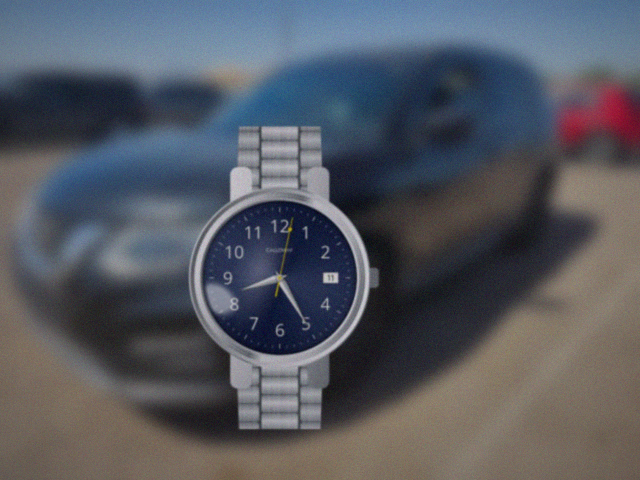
8:25:02
